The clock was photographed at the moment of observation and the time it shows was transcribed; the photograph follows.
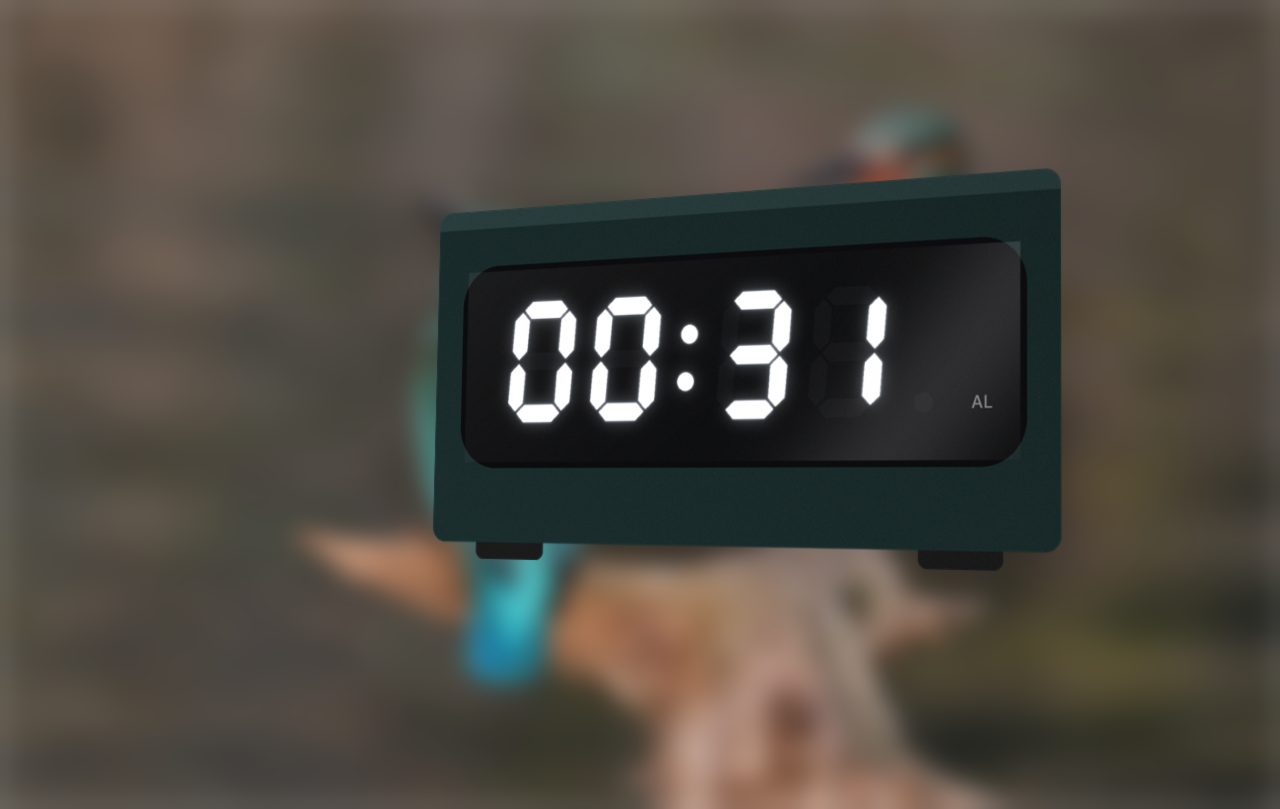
0:31
